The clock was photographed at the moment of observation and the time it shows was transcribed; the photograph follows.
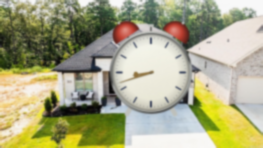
8:42
